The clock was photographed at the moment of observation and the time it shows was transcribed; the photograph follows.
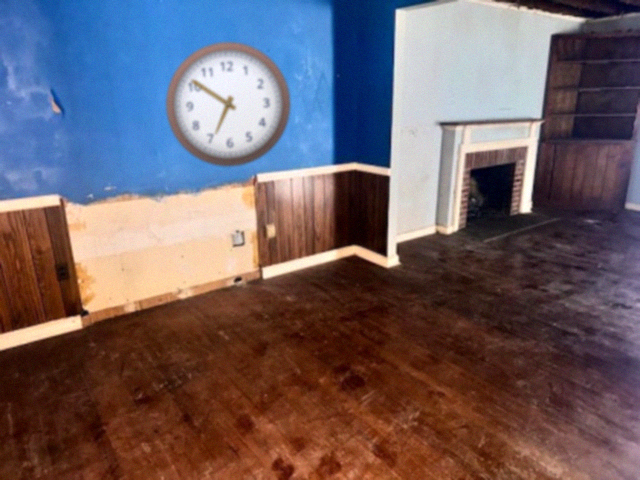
6:51
